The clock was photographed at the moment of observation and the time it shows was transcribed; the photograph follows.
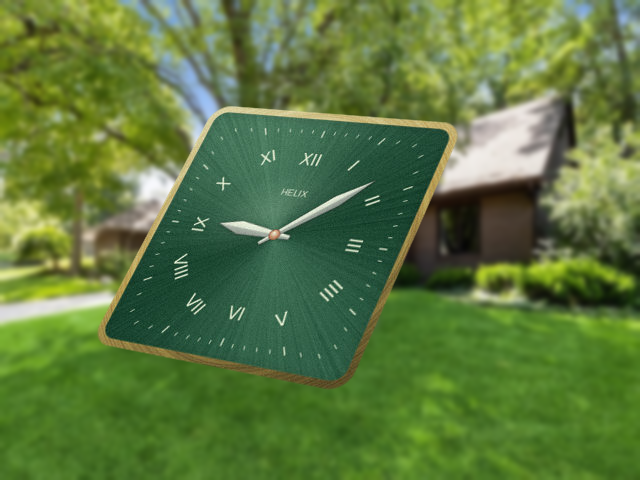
9:08
